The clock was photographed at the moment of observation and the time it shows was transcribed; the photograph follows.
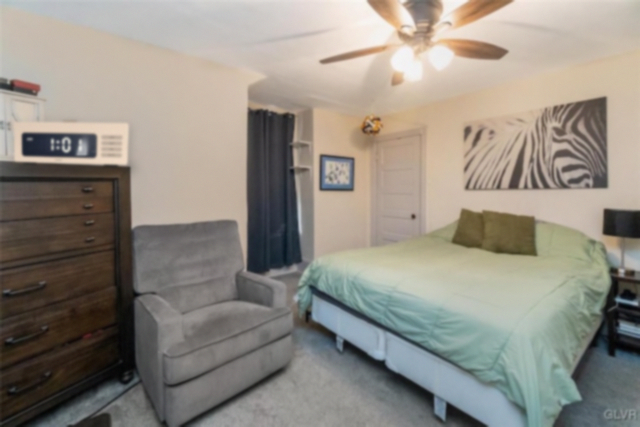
1:01
